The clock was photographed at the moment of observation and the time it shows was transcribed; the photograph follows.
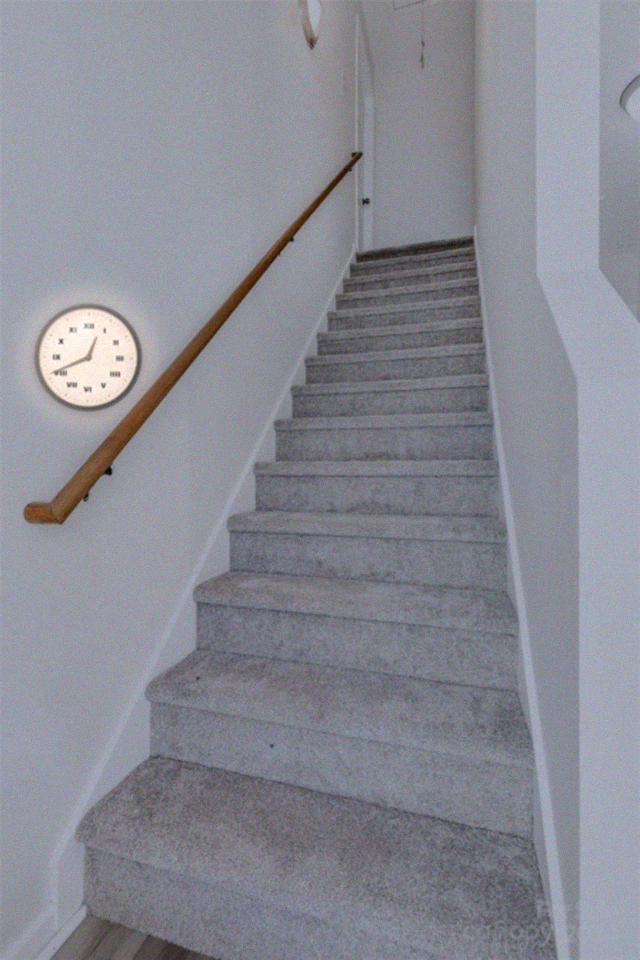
12:41
